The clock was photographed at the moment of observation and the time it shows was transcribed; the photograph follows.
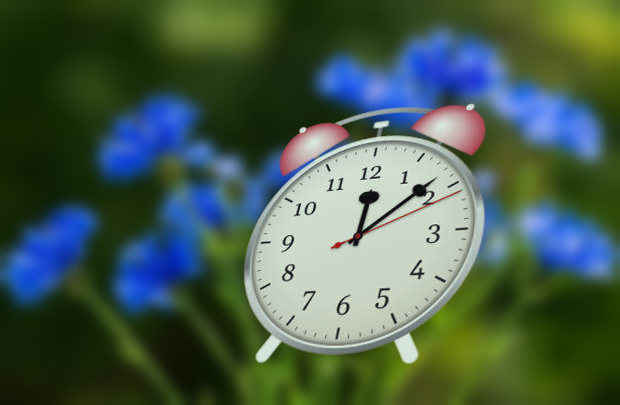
12:08:11
